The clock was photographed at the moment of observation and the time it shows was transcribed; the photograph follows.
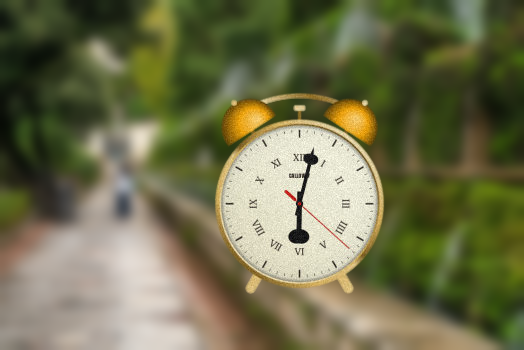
6:02:22
